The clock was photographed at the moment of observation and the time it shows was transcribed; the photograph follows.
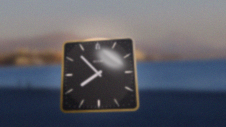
7:53
